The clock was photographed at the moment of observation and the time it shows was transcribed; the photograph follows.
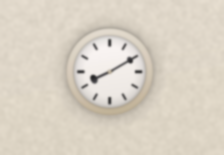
8:10
